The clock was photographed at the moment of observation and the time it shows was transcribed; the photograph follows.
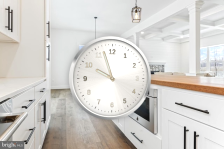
9:57
